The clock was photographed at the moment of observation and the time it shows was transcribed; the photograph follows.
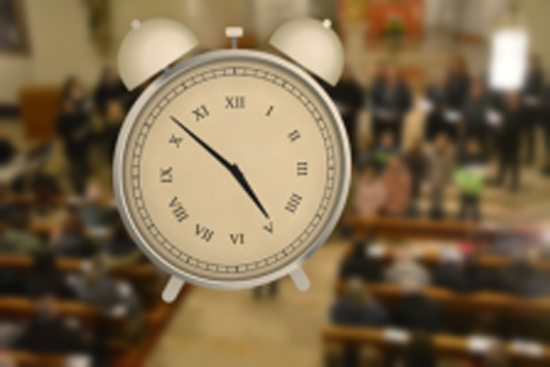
4:52
